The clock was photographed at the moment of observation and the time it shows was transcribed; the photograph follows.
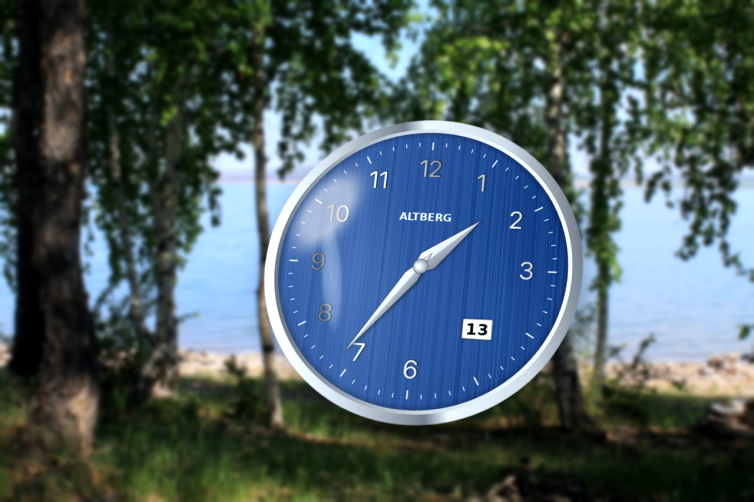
1:36
